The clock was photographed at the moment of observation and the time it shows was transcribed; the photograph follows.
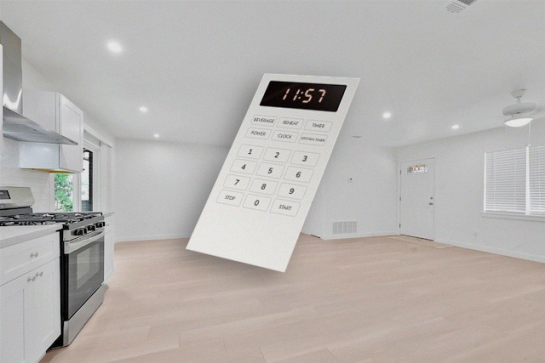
11:57
